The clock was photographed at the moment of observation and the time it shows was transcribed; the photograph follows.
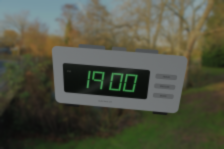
19:00
